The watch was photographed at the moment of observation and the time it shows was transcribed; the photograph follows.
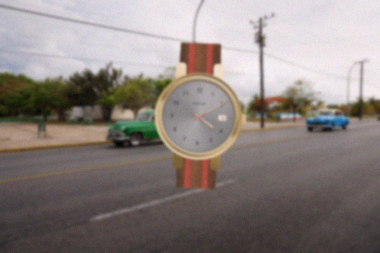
4:10
